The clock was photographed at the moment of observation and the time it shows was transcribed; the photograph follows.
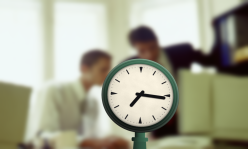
7:16
